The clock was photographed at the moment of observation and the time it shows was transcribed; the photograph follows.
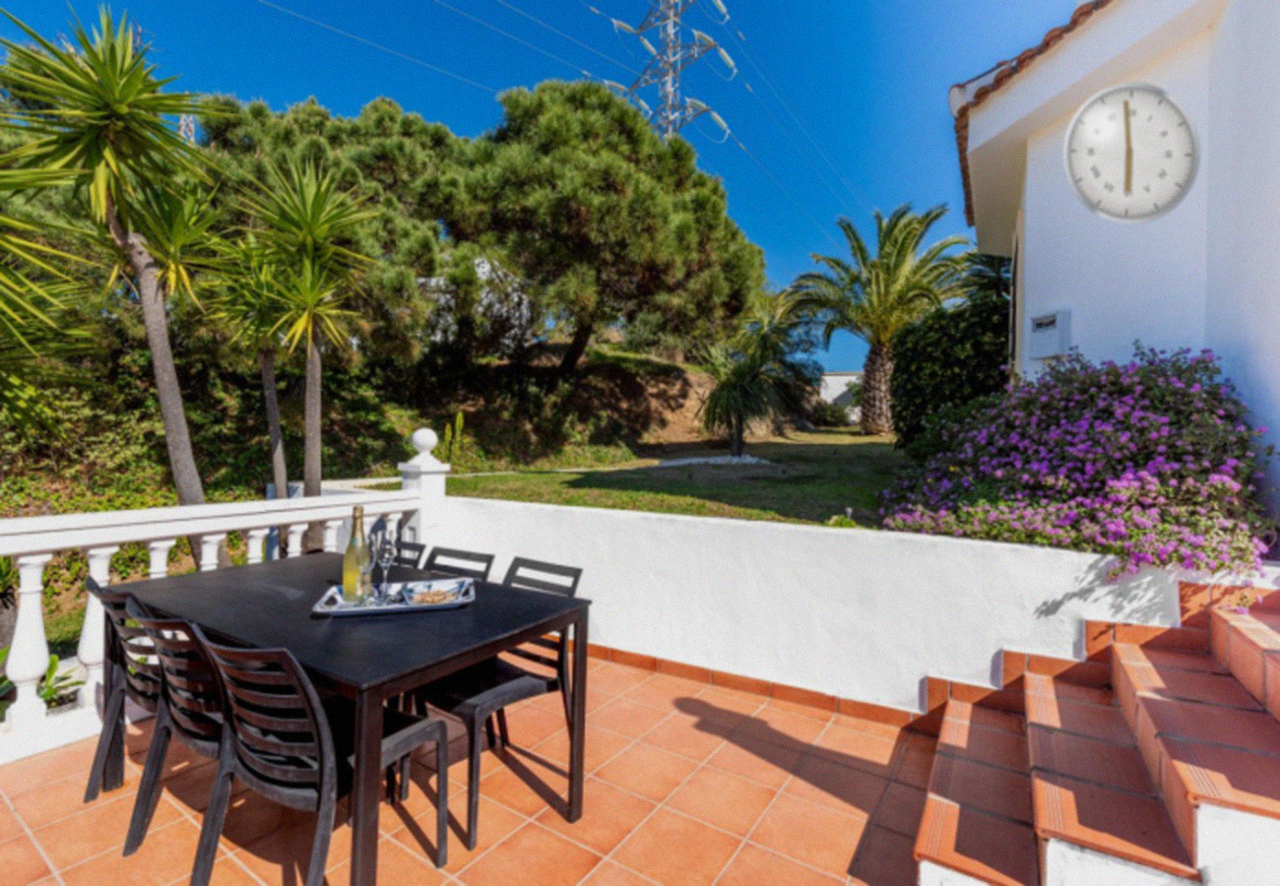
5:59
